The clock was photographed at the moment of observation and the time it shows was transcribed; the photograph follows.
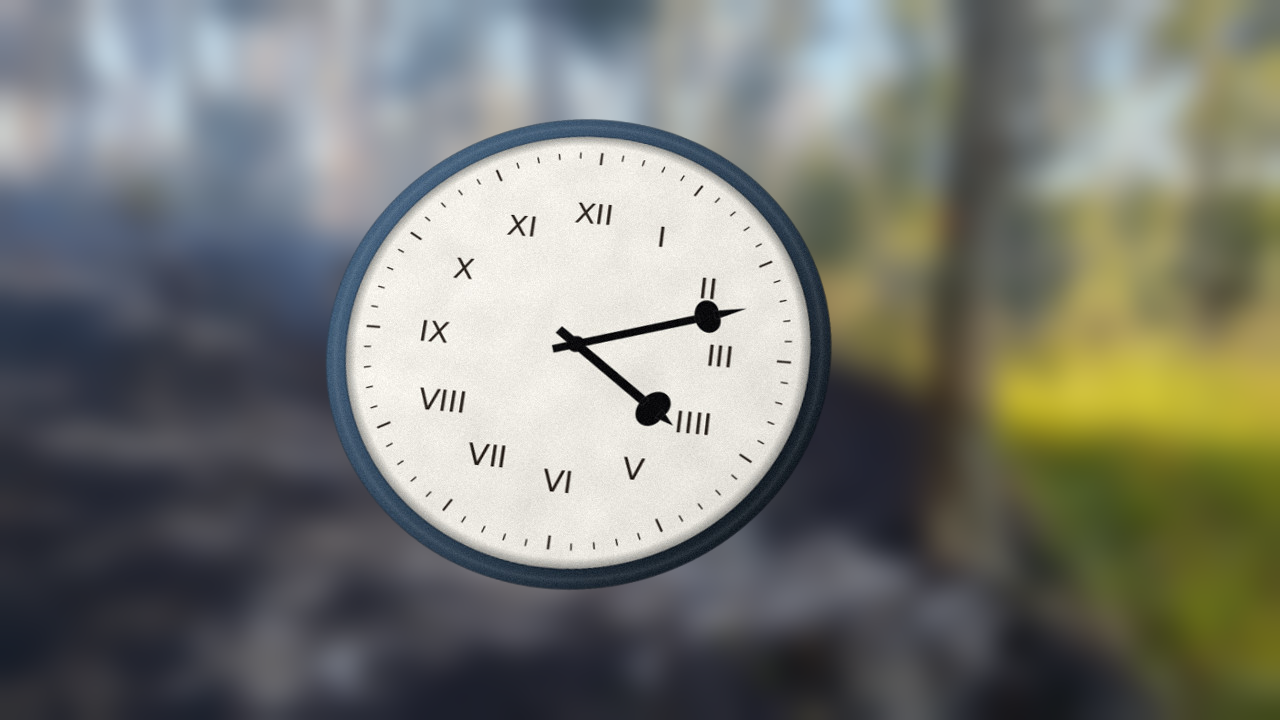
4:12
